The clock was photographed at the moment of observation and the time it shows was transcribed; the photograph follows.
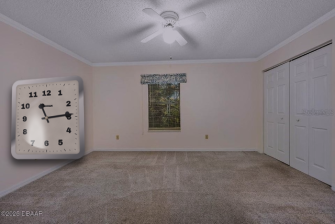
11:14
